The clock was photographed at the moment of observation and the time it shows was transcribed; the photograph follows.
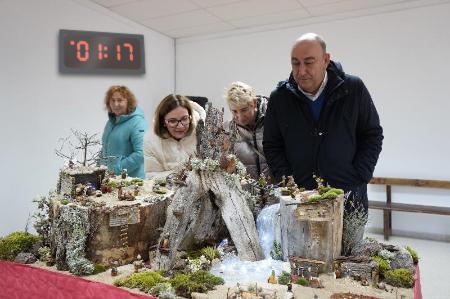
1:17
